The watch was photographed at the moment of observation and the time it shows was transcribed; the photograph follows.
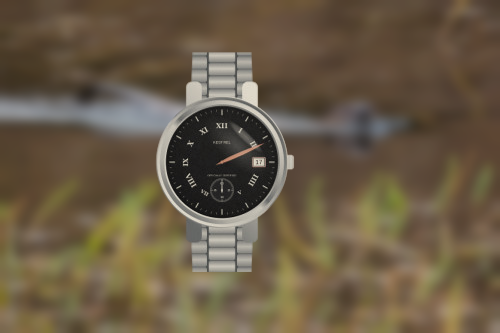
2:11
